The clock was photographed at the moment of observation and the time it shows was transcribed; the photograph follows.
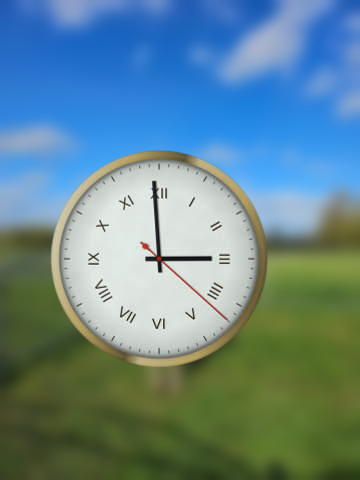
2:59:22
